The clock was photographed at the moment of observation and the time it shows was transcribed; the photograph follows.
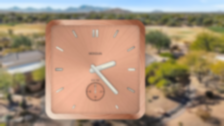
2:23
